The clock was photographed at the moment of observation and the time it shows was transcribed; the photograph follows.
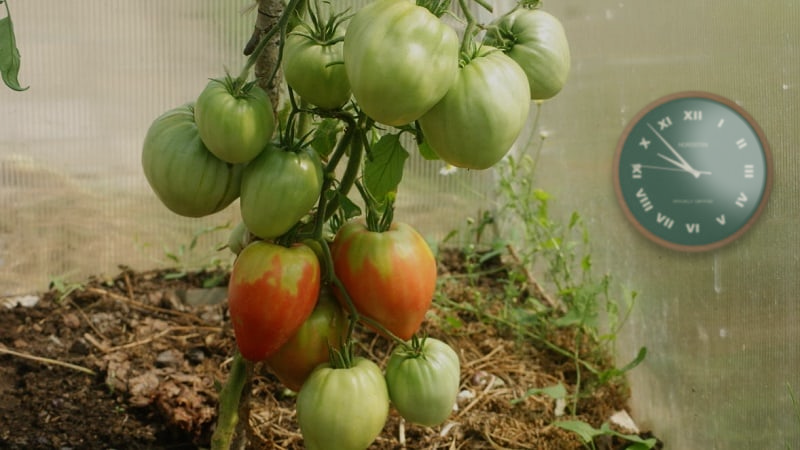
9:52:46
